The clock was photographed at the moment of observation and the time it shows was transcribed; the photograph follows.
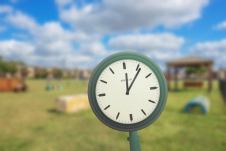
12:06
